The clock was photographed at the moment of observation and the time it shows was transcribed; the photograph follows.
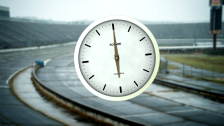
6:00
